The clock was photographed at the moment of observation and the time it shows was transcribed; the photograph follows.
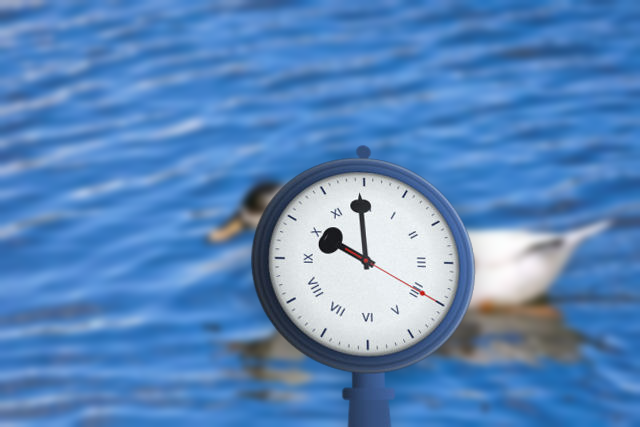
9:59:20
